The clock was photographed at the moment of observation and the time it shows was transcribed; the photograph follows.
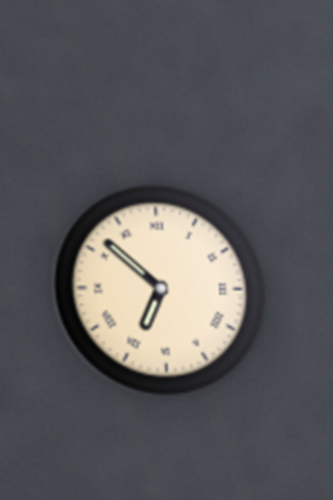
6:52
